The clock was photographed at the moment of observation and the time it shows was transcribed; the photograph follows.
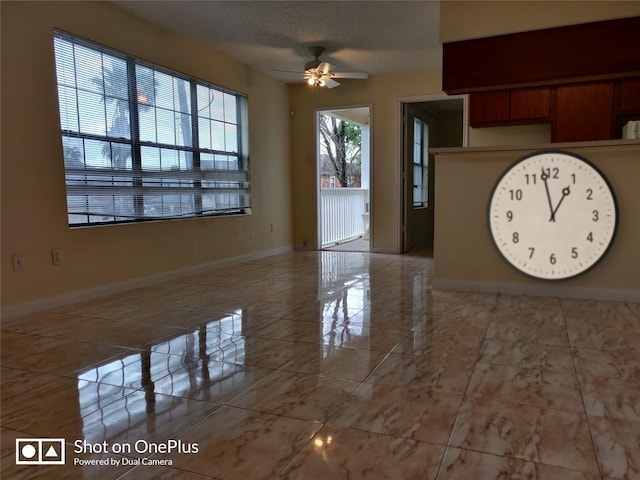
12:58
